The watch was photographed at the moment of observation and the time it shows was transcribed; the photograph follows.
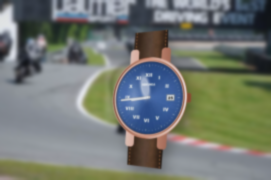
8:44
